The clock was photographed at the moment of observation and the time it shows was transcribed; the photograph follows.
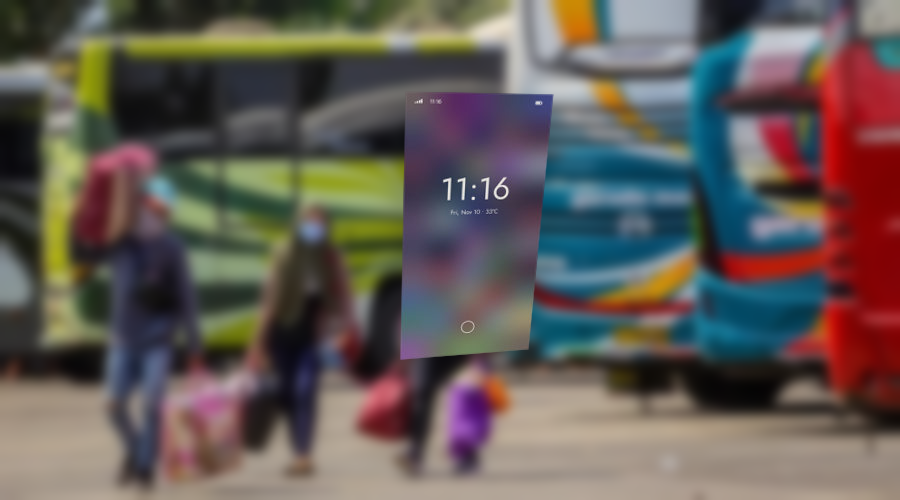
11:16
